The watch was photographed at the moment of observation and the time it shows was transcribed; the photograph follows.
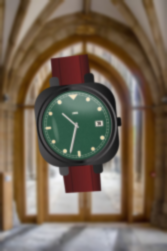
10:33
